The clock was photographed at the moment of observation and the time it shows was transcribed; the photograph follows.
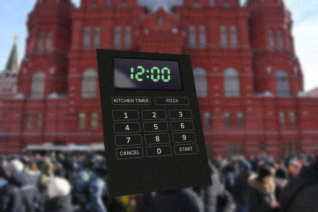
12:00
